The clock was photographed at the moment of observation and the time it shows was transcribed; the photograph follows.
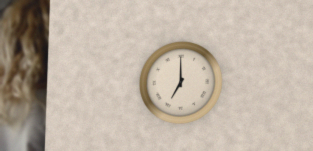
7:00
